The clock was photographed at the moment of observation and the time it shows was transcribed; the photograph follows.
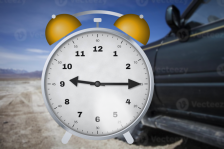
9:15
